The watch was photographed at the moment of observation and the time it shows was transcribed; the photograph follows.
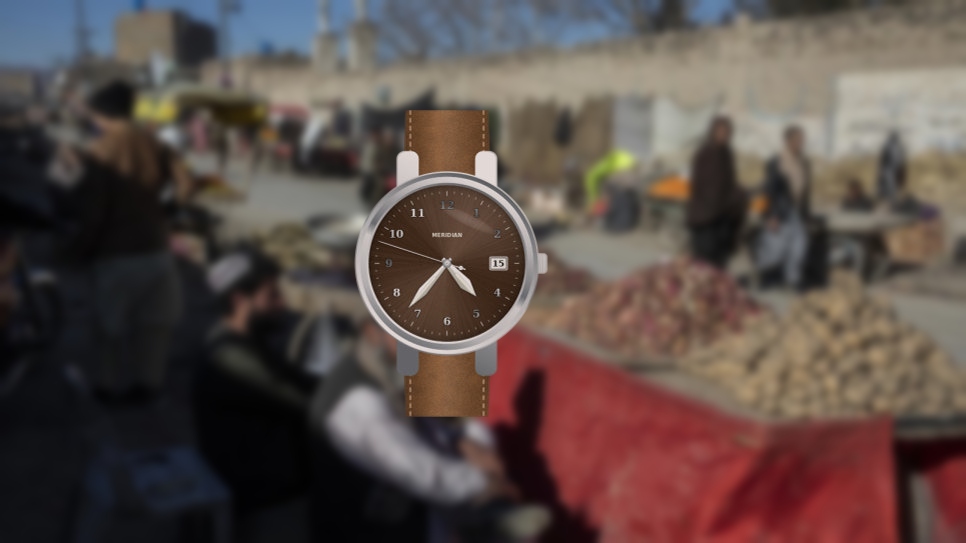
4:36:48
